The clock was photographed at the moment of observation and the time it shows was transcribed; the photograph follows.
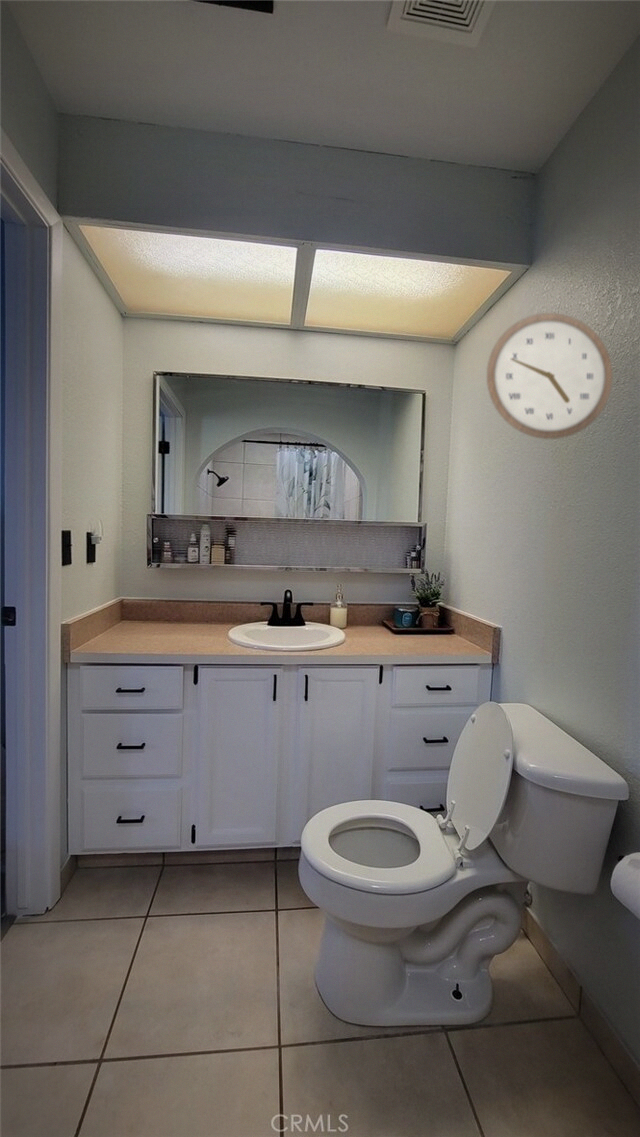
4:49
